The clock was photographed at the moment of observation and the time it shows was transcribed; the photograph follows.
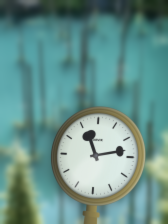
11:13
